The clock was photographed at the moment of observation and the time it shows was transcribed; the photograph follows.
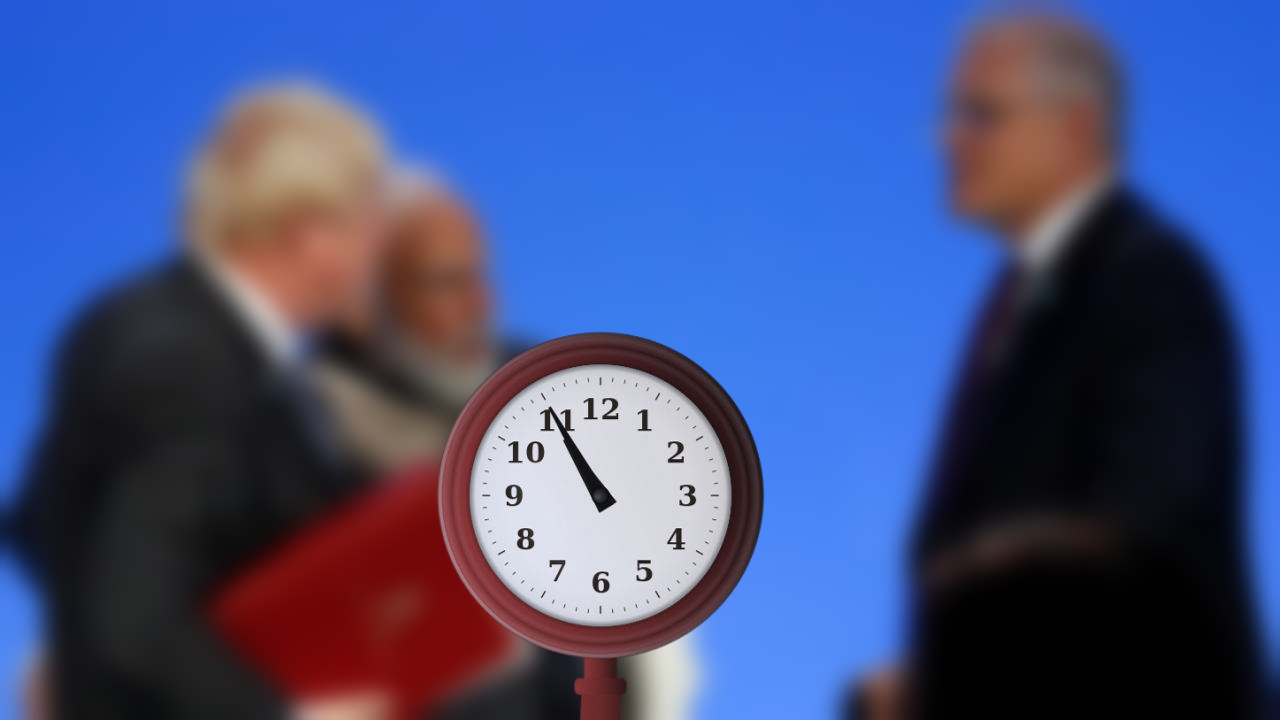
10:55
